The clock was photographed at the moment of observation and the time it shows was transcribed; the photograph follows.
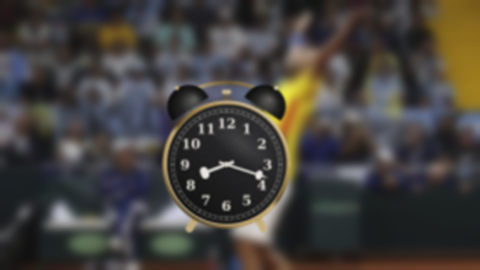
8:18
